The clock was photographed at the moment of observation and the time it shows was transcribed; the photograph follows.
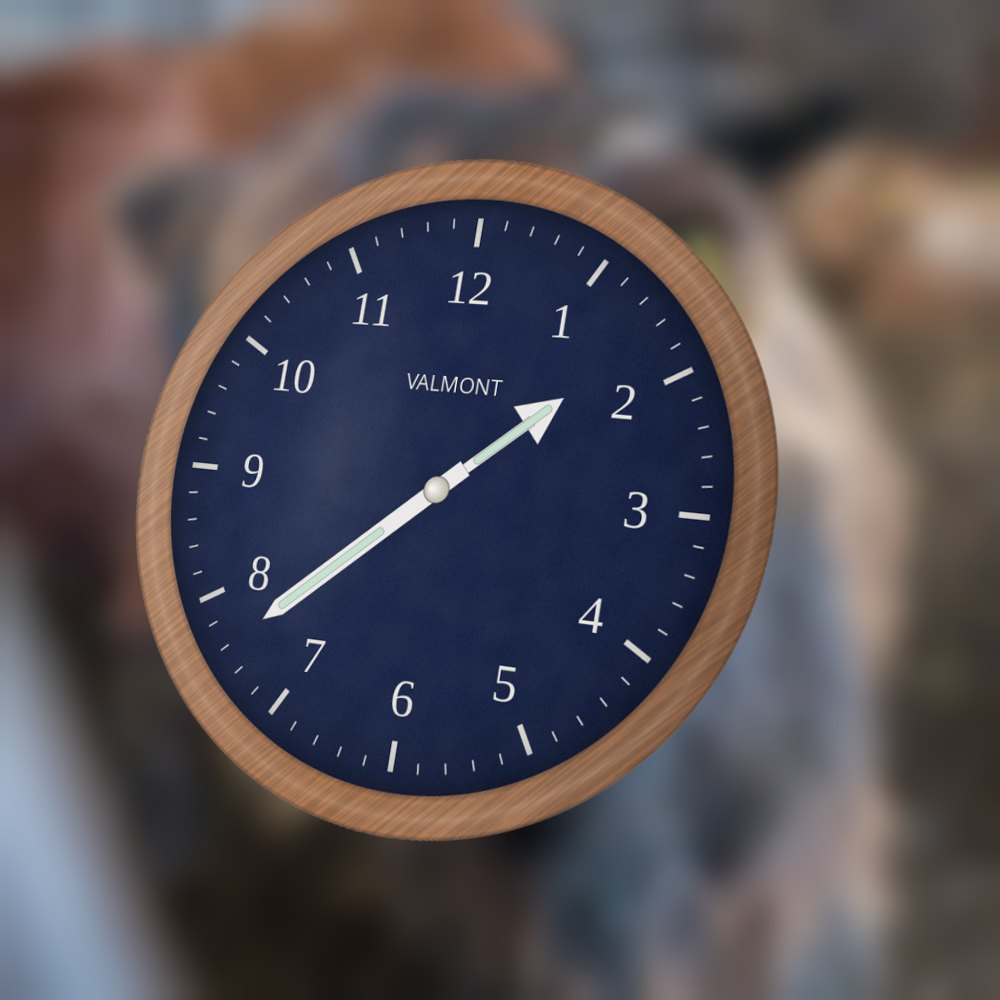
1:38
